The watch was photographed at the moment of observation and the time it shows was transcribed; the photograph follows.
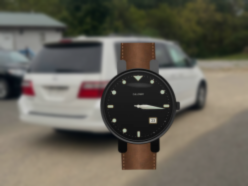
3:16
